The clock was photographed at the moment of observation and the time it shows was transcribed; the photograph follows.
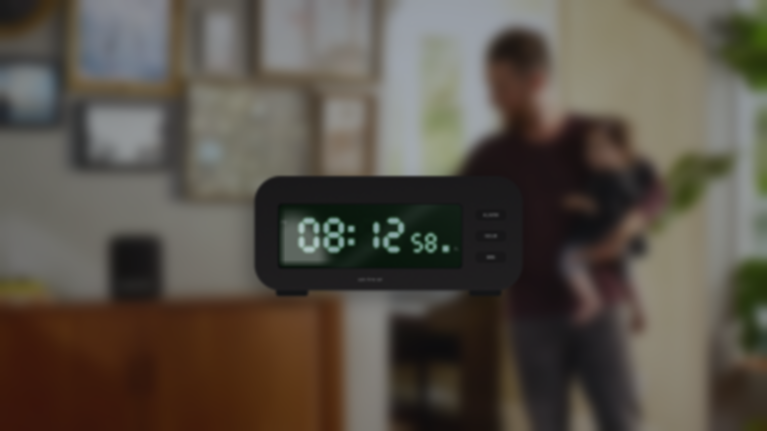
8:12:58
